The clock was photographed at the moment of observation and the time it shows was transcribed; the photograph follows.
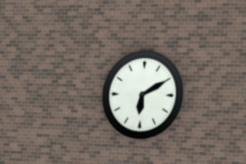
6:10
